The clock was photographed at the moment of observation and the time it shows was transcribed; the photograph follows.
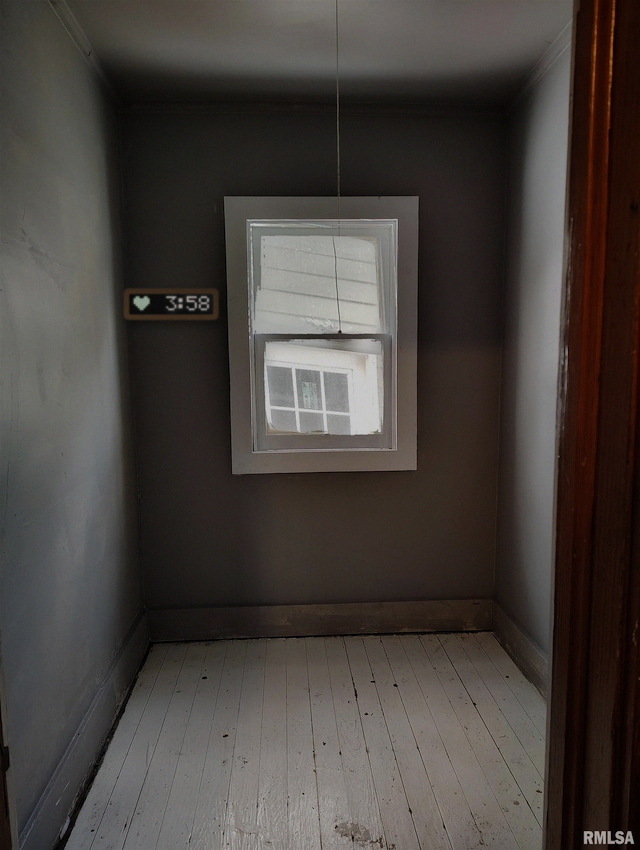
3:58
